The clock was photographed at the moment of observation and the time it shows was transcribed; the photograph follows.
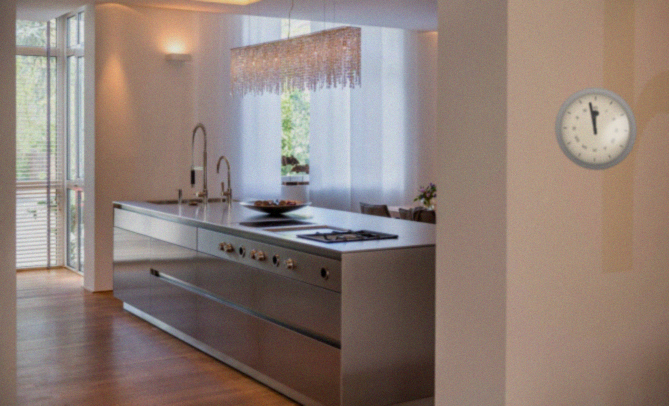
11:58
